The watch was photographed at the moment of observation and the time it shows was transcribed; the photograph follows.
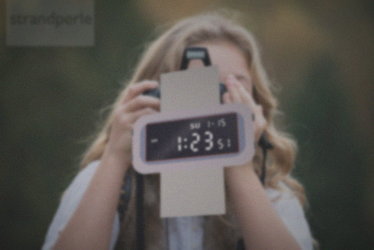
1:23
